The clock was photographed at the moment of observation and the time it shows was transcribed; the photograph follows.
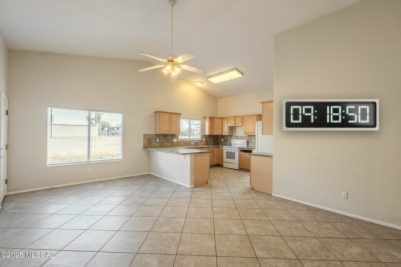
9:18:50
